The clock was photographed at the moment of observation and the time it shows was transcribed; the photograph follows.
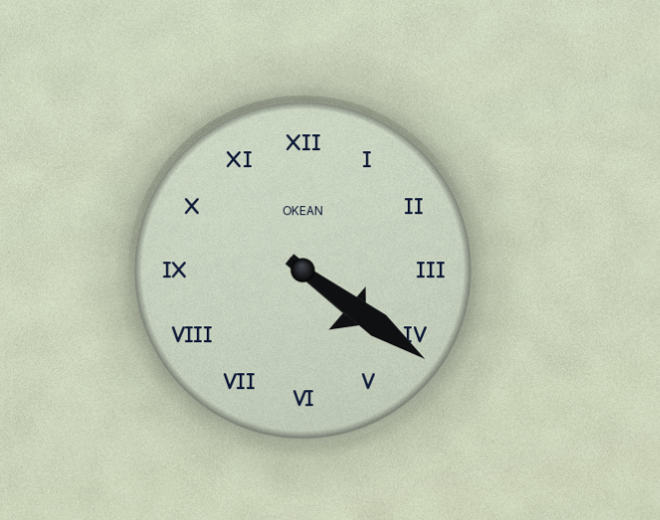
4:21
